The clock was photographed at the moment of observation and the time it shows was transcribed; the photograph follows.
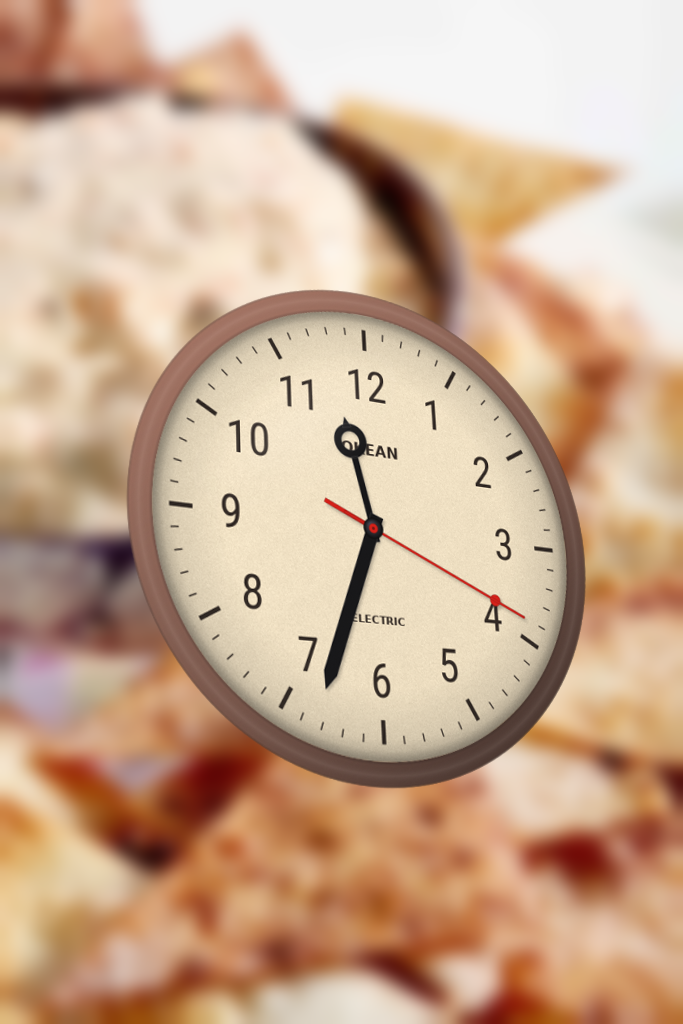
11:33:19
